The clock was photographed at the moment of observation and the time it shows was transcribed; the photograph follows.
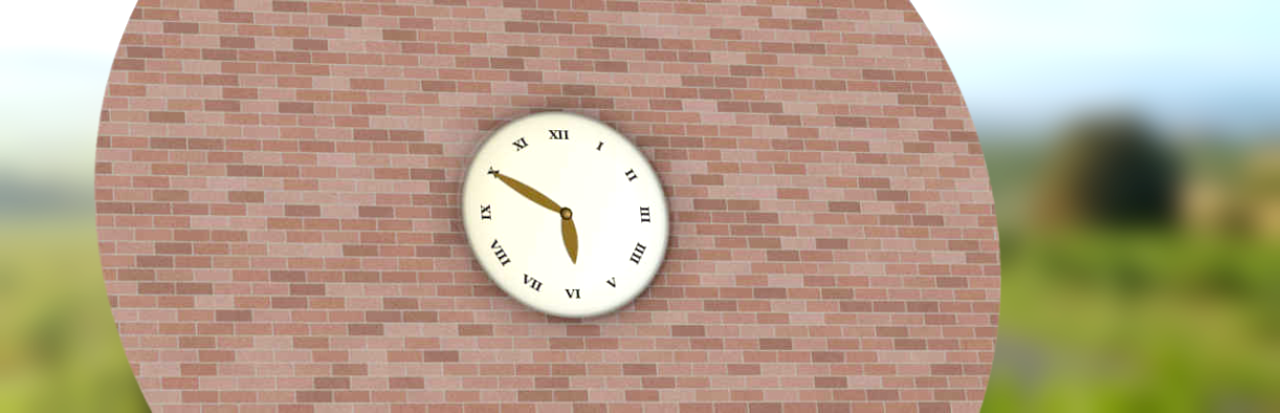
5:50
